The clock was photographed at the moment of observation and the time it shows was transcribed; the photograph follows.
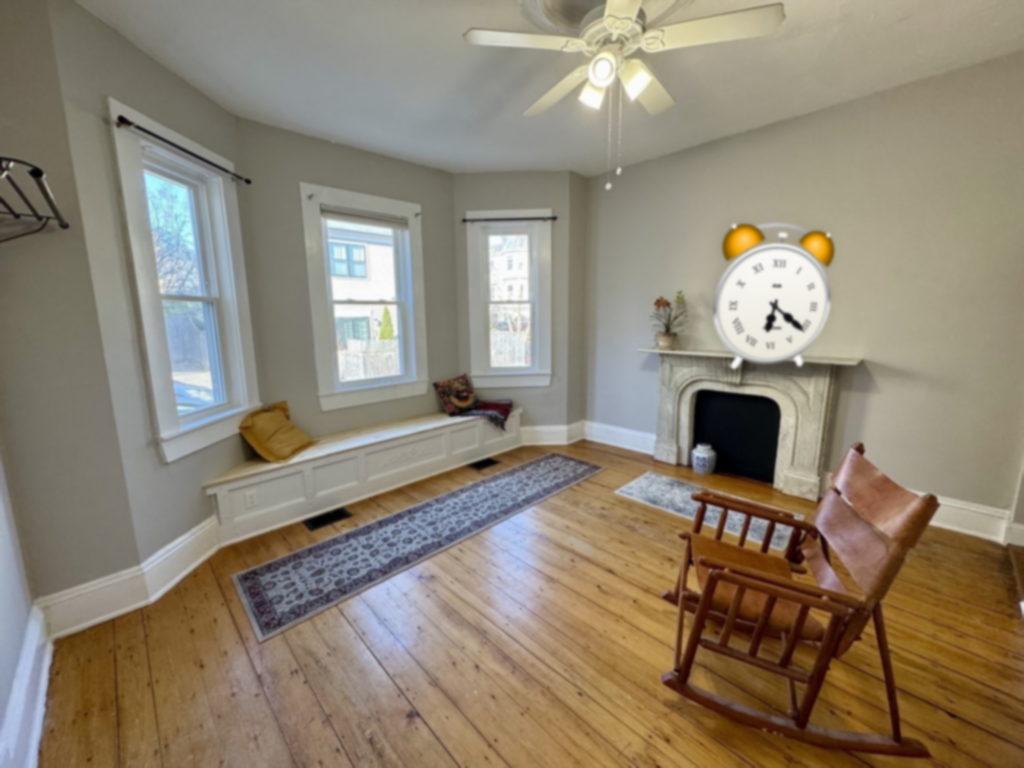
6:21
